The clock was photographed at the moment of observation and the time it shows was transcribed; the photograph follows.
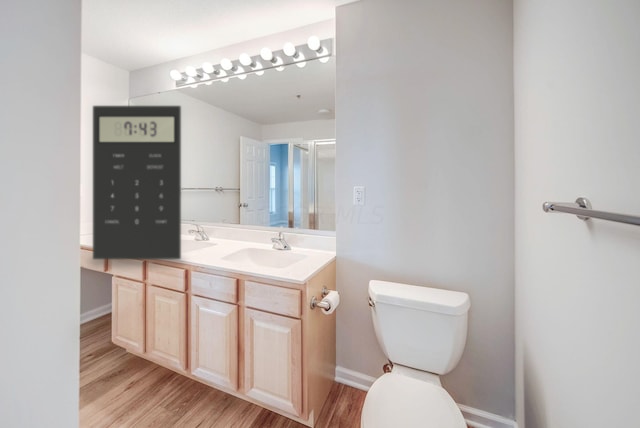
7:43
